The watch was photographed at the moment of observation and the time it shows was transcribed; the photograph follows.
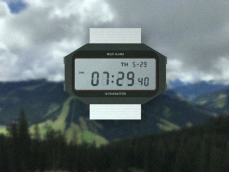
7:29:40
